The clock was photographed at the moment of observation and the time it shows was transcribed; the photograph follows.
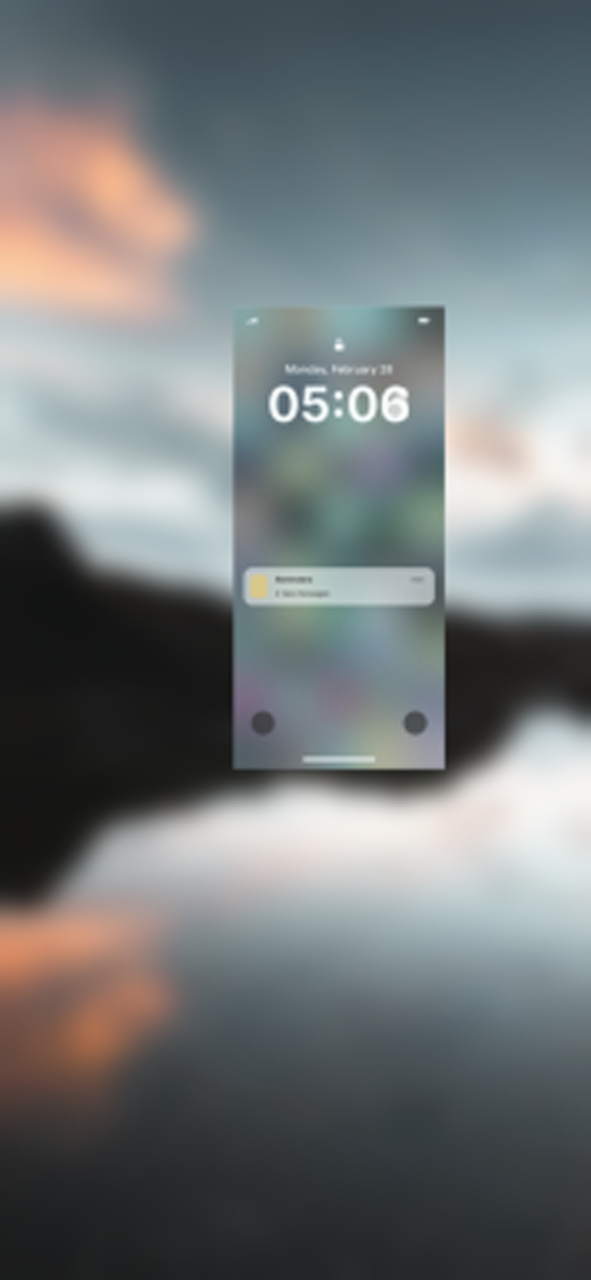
5:06
